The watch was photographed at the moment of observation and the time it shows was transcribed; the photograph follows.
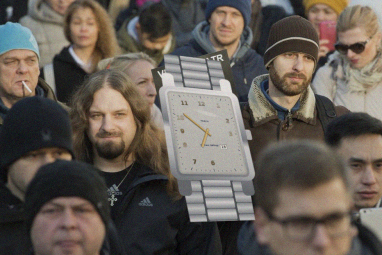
6:52
